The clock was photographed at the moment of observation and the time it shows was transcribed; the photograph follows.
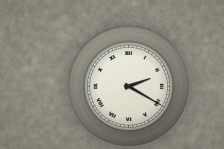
2:20
